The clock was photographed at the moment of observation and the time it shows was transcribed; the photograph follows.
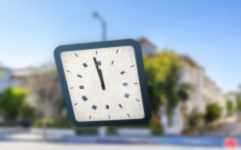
11:59
